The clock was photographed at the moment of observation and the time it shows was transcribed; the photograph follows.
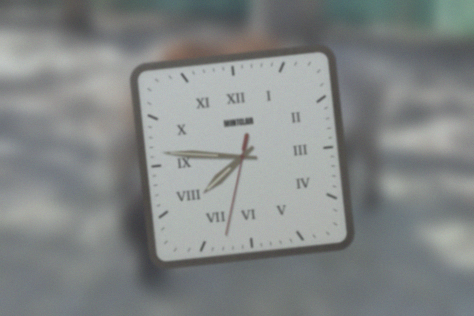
7:46:33
